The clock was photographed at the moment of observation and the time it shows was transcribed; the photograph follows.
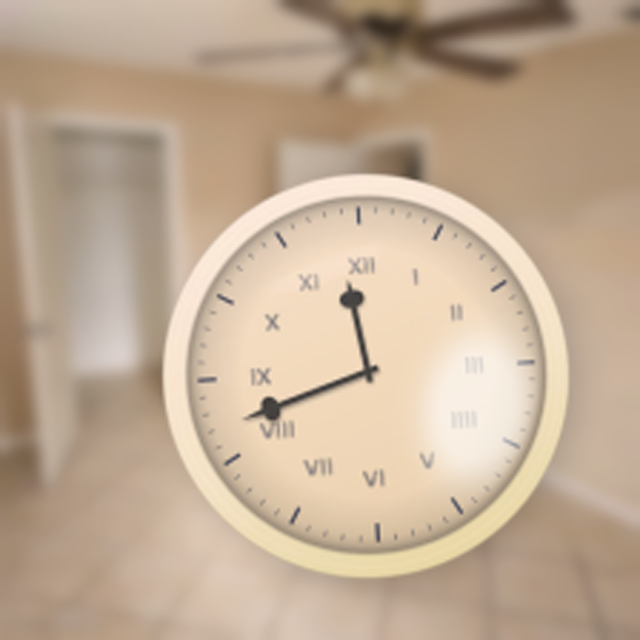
11:42
